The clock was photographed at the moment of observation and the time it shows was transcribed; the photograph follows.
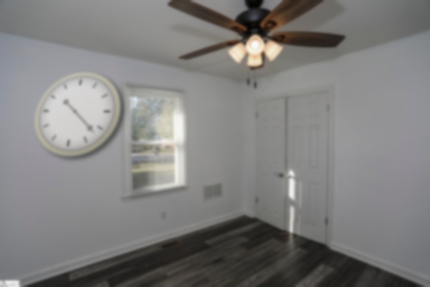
10:22
